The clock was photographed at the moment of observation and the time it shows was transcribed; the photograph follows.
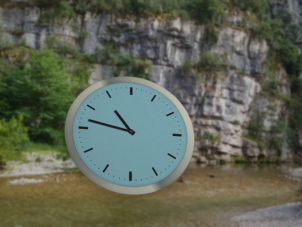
10:47
